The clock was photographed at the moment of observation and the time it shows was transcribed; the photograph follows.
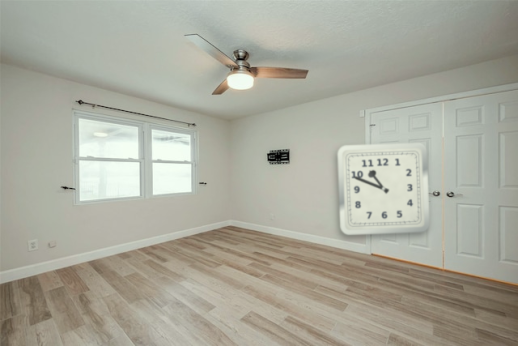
10:49
